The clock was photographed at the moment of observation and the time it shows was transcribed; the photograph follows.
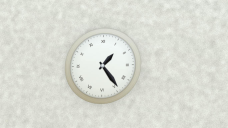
1:24
